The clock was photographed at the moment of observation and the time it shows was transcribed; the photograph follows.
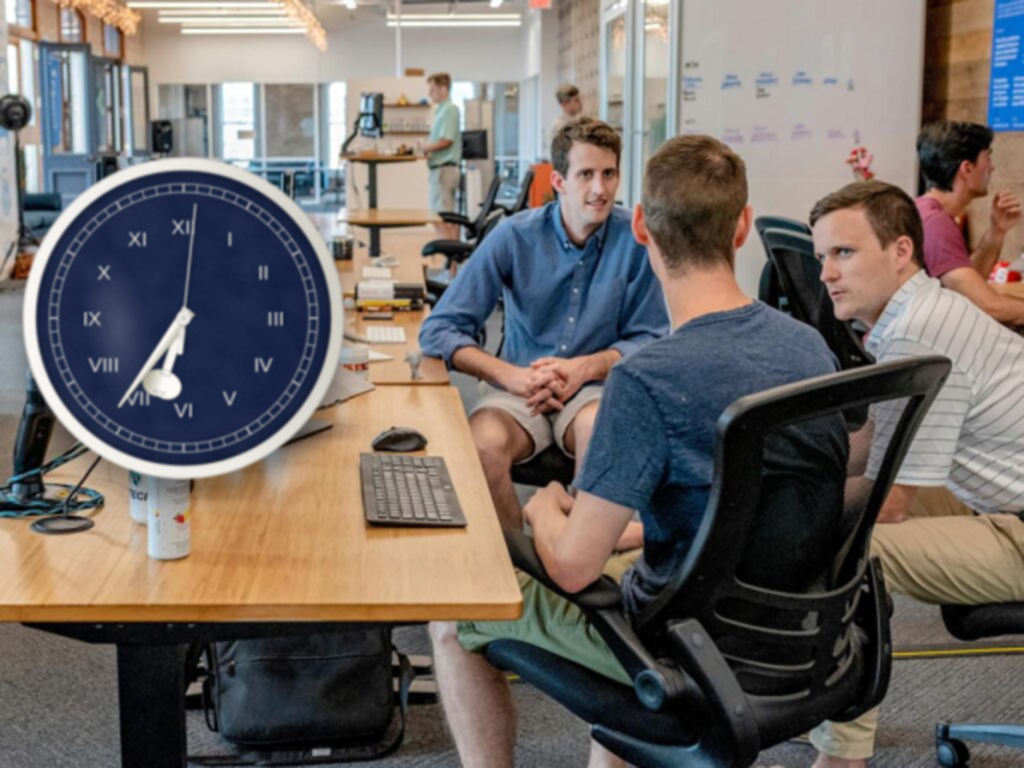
6:36:01
